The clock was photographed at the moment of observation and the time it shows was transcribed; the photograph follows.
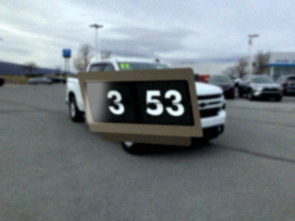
3:53
